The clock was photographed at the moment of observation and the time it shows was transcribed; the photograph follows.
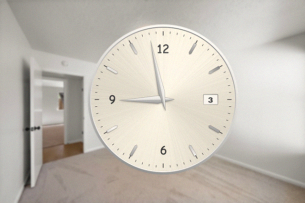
8:58
